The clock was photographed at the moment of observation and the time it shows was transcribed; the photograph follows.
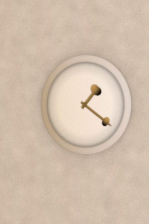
1:21
